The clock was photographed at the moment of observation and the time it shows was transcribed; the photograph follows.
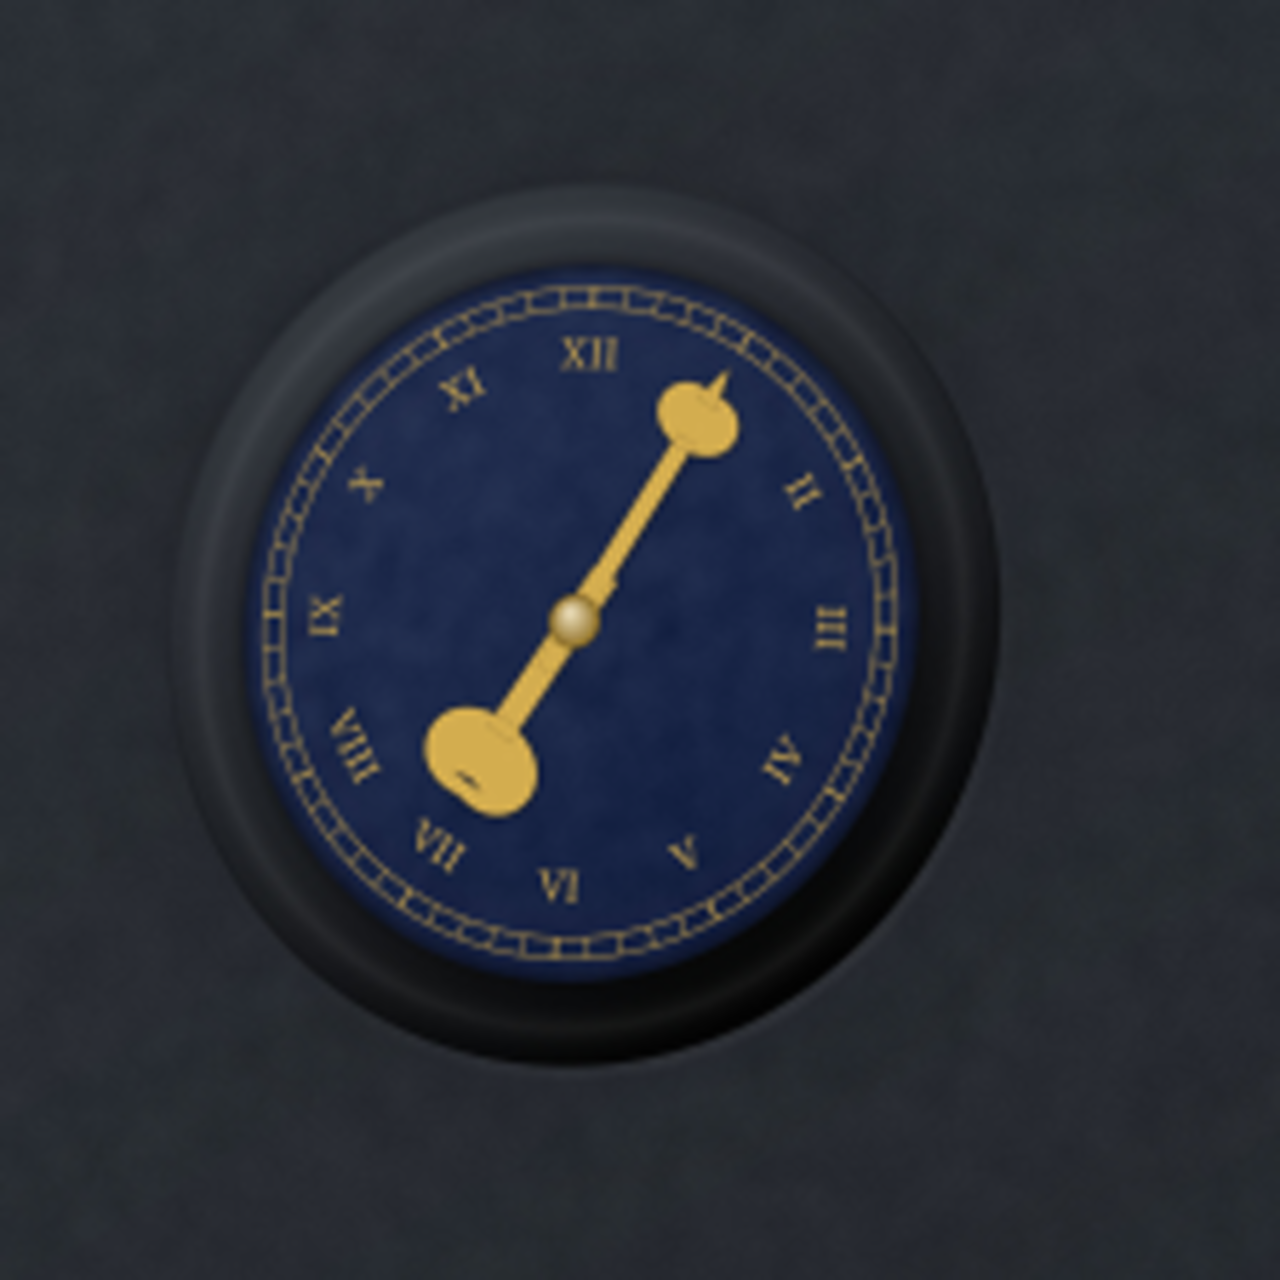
7:05
